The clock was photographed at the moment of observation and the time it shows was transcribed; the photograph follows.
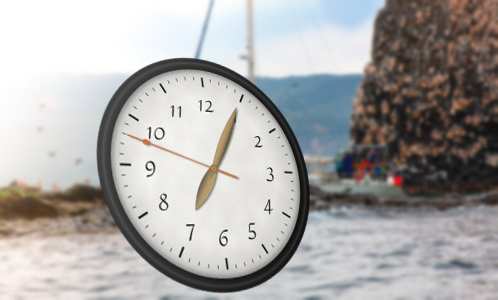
7:04:48
